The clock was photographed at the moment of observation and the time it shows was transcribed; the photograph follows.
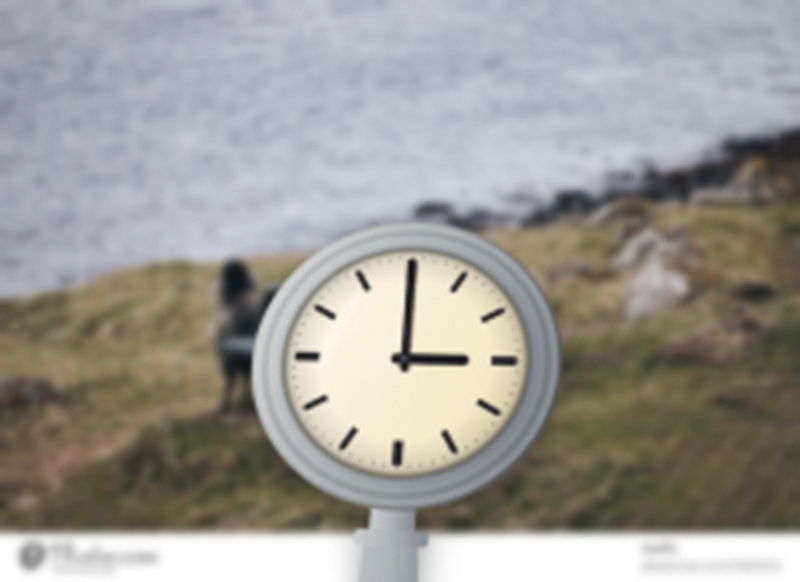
3:00
